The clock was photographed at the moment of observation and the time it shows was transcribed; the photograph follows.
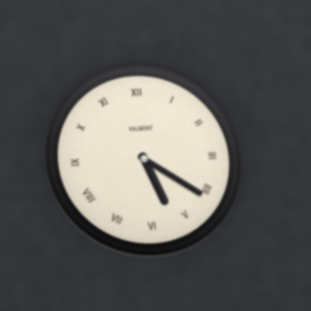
5:21
